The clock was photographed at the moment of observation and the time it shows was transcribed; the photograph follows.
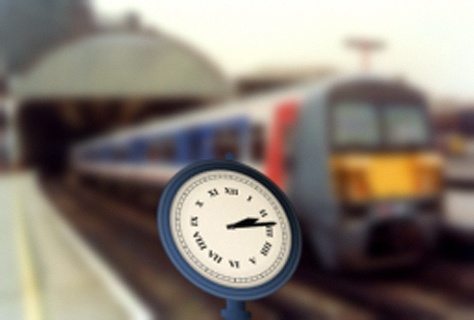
2:13
